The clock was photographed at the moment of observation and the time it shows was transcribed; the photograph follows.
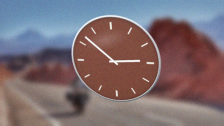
2:52
